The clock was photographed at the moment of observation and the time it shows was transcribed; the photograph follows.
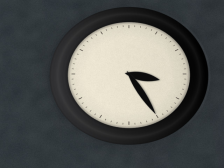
3:25
